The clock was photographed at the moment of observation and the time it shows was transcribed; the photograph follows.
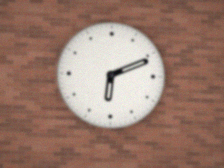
6:11
